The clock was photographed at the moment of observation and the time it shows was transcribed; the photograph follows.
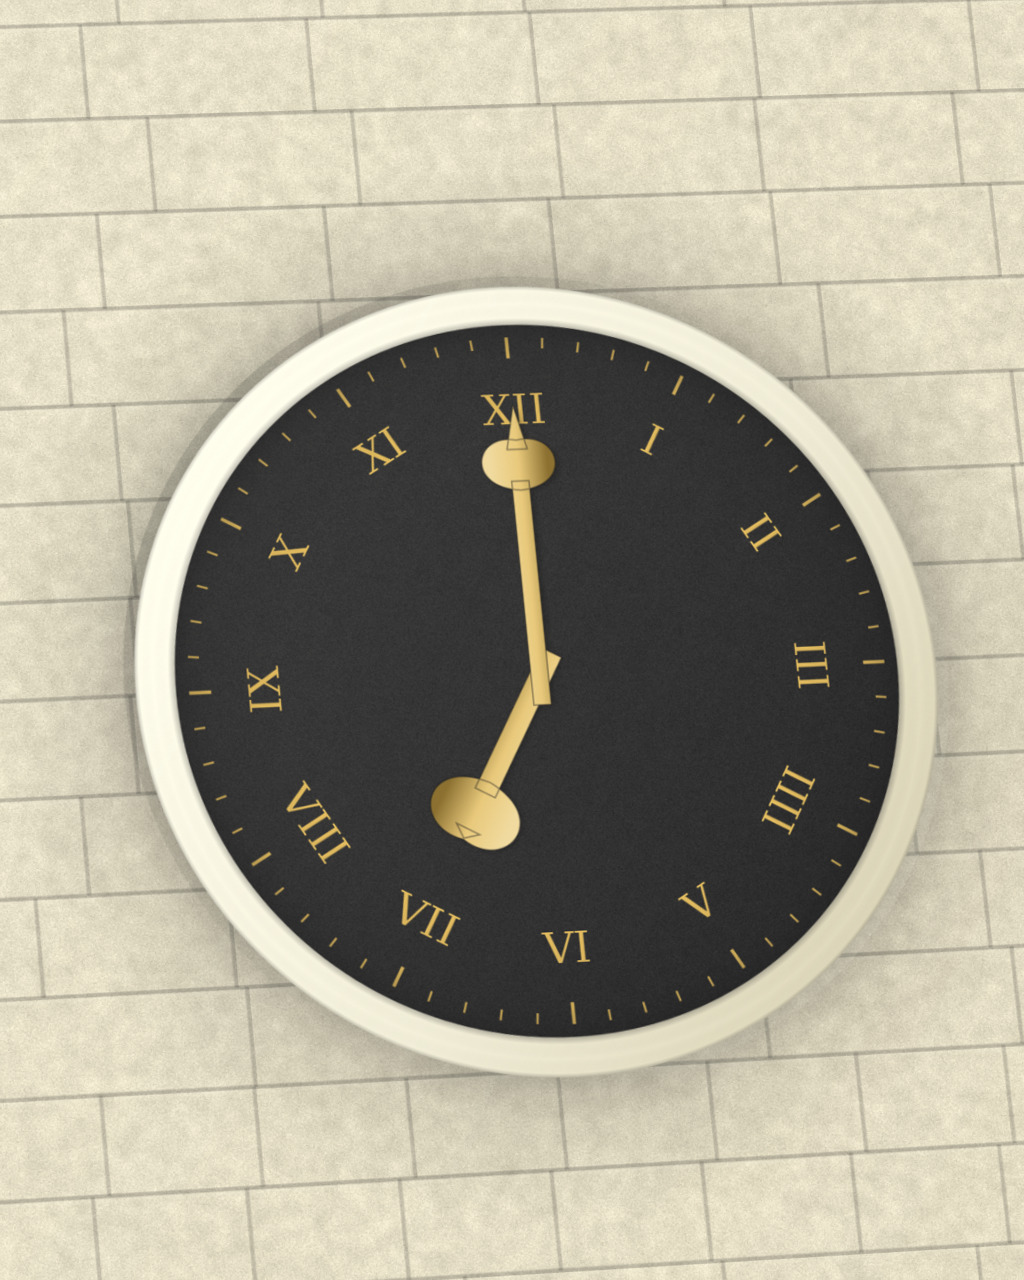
7:00
